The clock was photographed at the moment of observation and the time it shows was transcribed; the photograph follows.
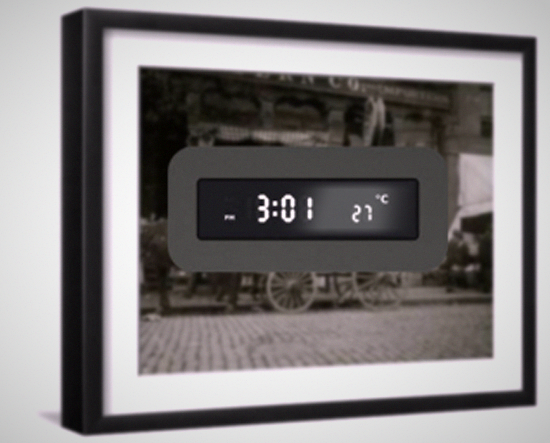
3:01
